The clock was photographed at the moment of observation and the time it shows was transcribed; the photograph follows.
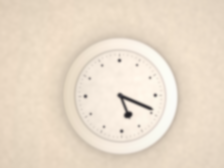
5:19
